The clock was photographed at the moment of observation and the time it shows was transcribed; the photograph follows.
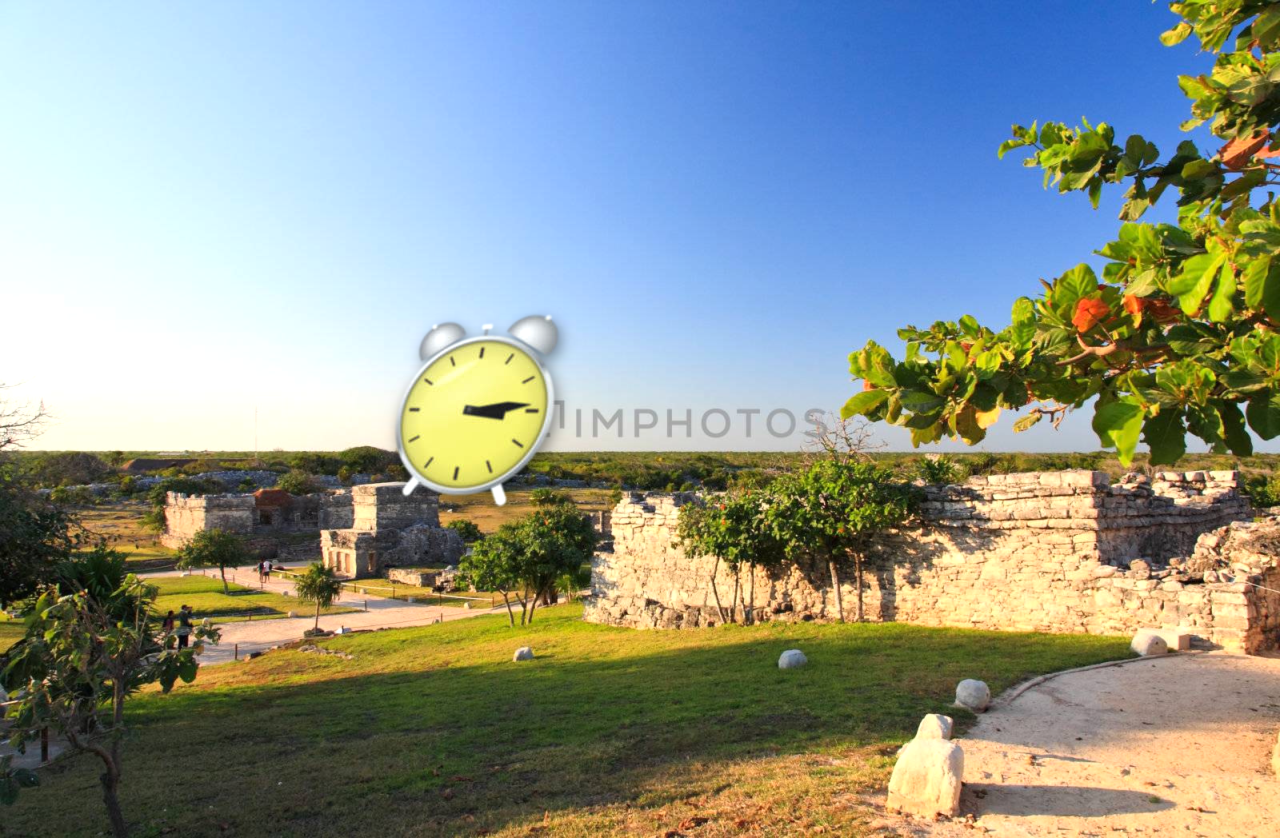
3:14
